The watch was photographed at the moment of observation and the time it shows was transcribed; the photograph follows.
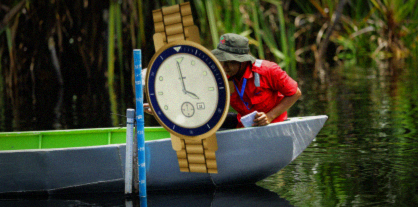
3:59
